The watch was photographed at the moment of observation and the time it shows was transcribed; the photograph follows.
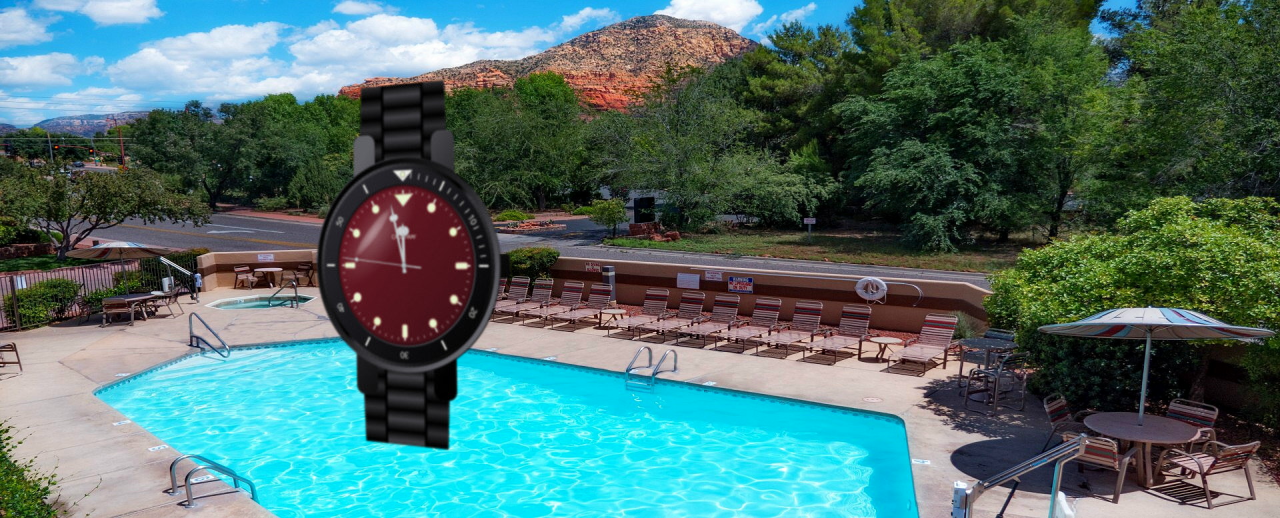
11:57:46
